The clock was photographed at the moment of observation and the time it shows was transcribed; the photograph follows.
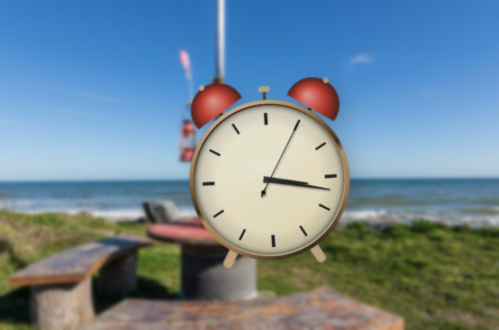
3:17:05
